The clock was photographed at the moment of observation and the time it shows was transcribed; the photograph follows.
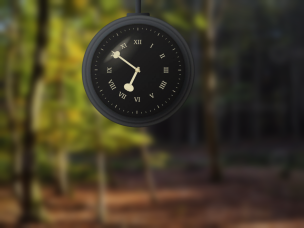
6:51
